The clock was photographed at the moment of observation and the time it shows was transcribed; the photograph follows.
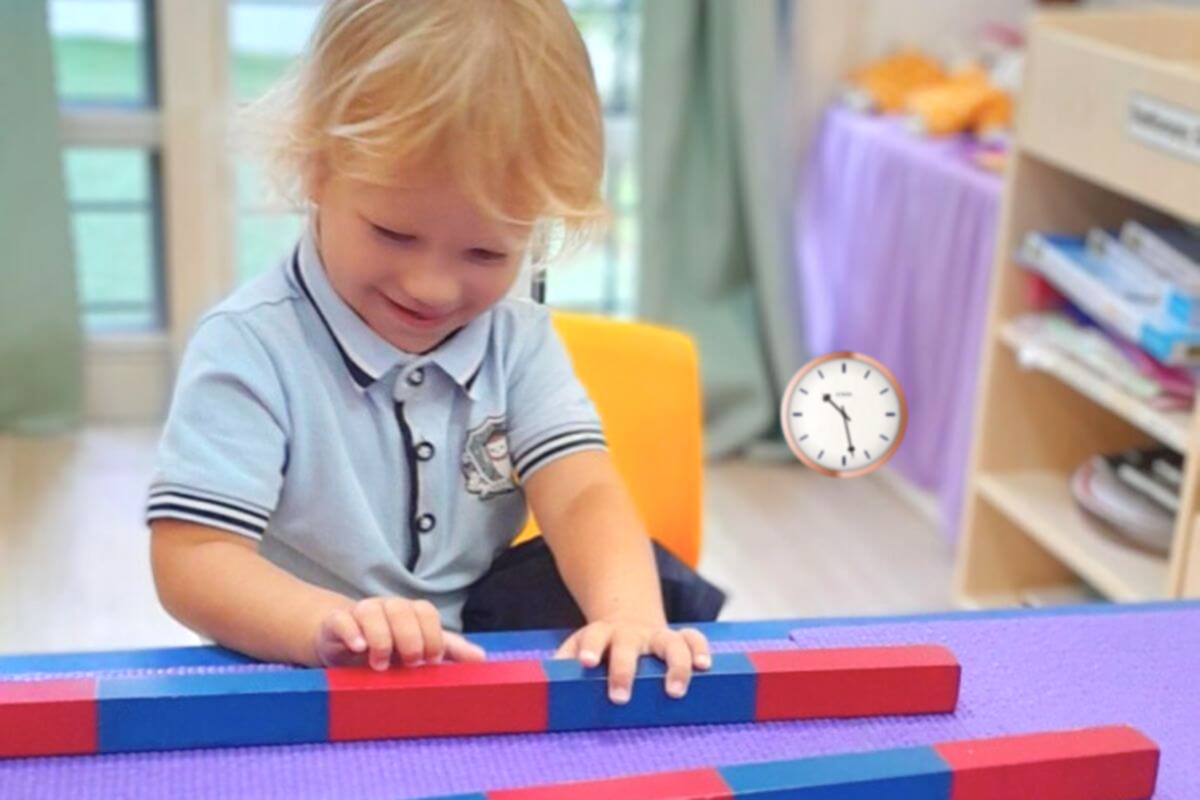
10:28
